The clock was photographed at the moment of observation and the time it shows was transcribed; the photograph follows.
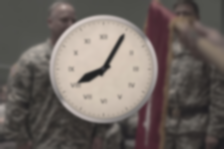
8:05
